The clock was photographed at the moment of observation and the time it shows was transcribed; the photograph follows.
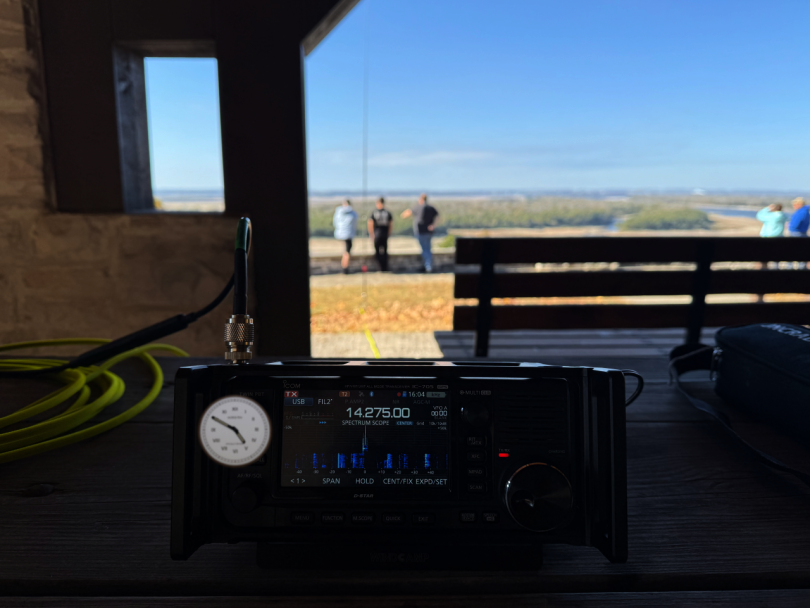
4:50
